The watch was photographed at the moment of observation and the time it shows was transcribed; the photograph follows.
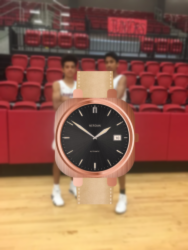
1:51
